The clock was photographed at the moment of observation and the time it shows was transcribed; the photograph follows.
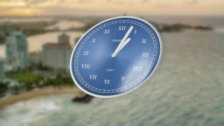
1:03
